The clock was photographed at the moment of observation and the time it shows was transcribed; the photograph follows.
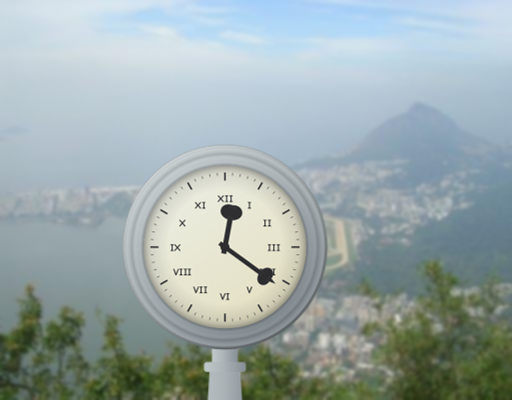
12:21
